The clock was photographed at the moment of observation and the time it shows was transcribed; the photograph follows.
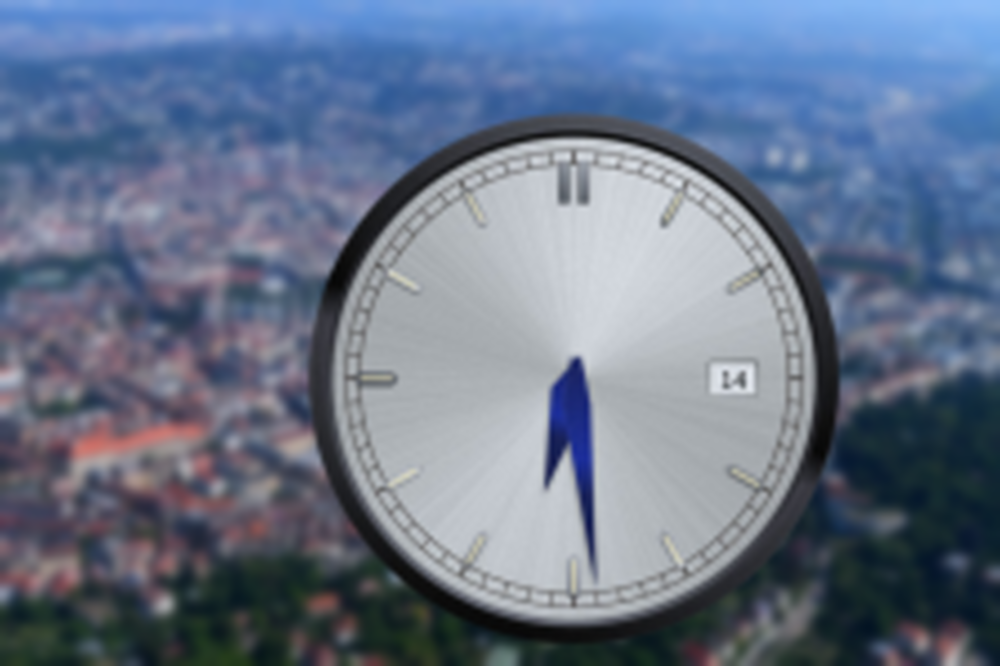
6:29
